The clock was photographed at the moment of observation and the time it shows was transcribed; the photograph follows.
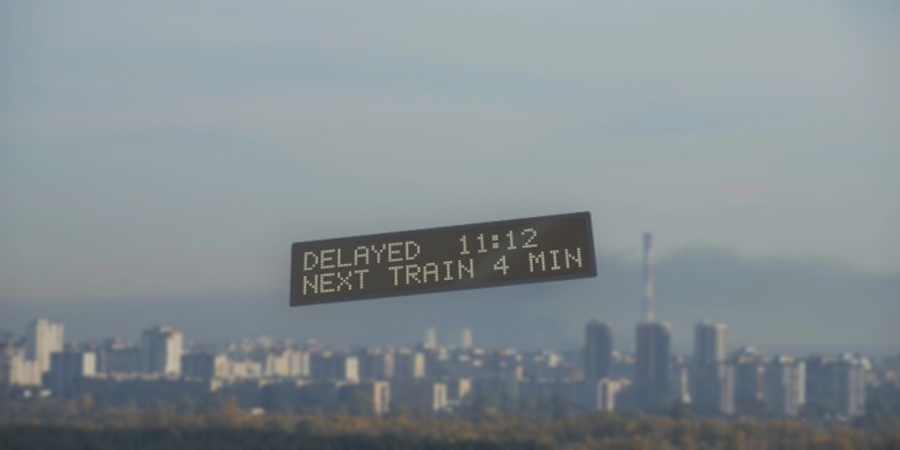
11:12
